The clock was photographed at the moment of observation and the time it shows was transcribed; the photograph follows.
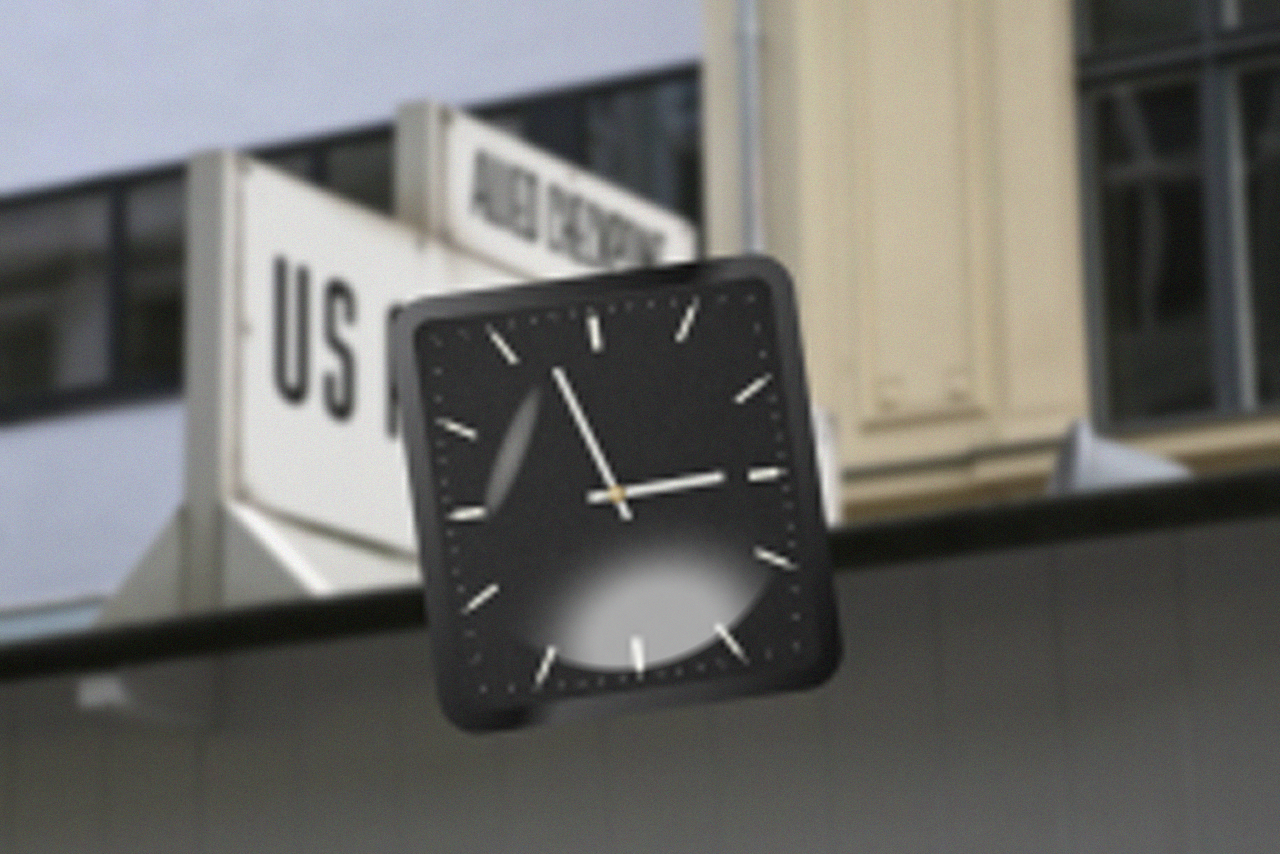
2:57
